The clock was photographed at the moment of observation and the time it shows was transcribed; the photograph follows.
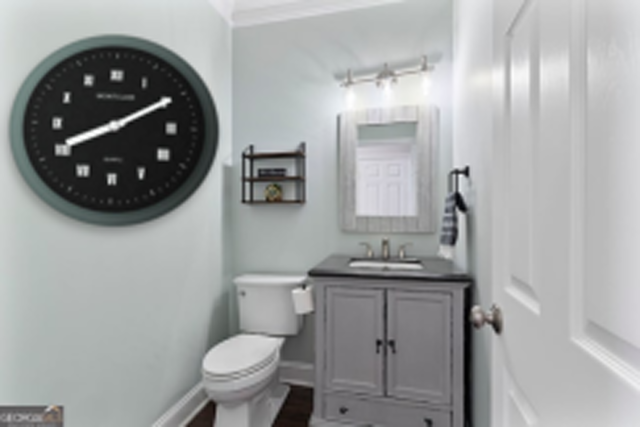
8:10
